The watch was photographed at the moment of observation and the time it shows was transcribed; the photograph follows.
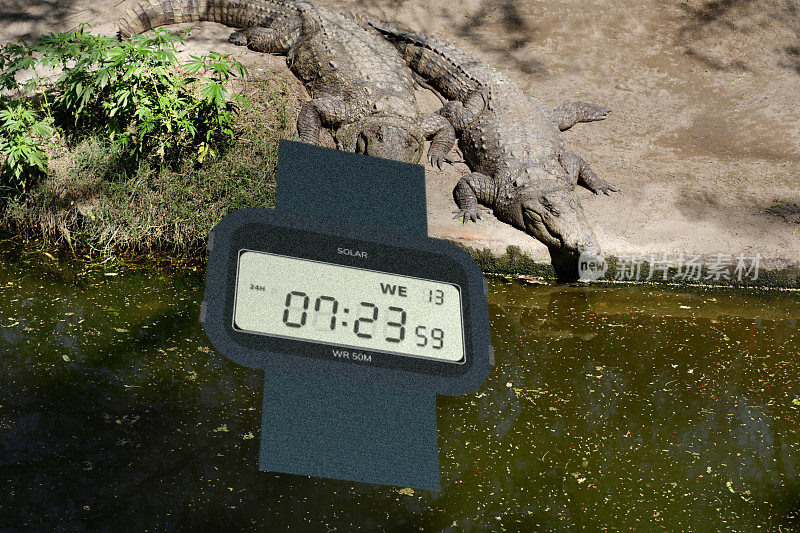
7:23:59
